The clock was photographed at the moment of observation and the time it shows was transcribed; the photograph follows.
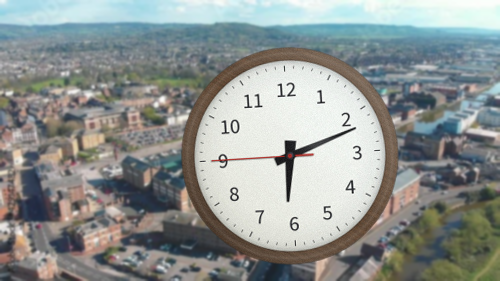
6:11:45
